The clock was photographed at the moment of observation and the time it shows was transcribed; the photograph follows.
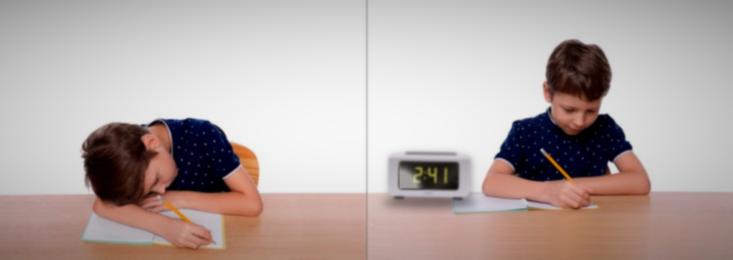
2:41
